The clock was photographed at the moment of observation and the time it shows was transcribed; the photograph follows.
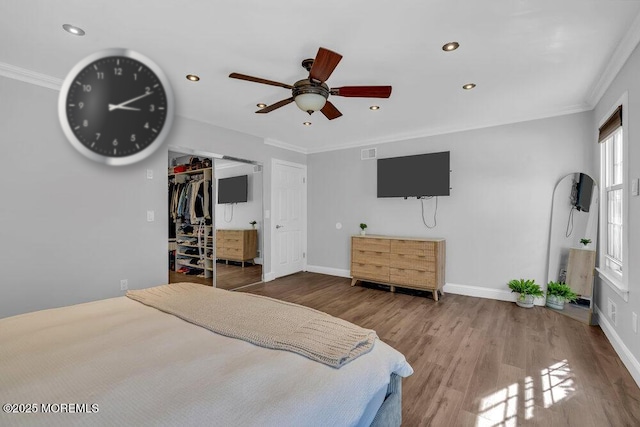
3:11
